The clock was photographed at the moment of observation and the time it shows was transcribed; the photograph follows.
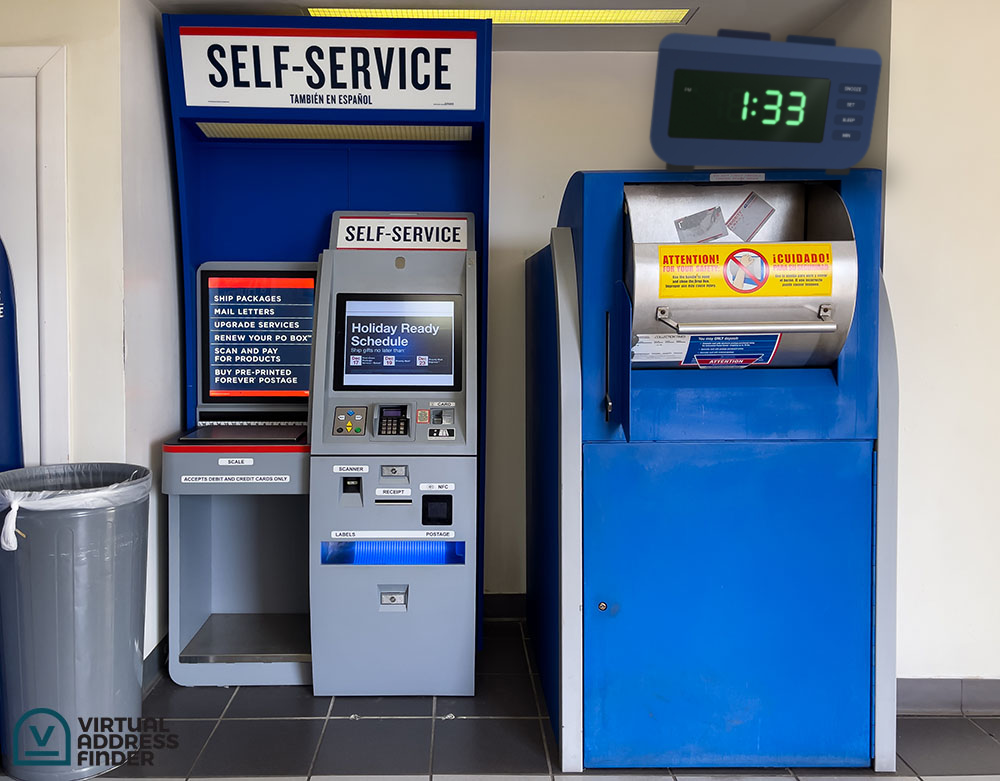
1:33
